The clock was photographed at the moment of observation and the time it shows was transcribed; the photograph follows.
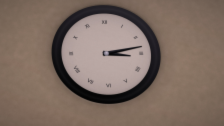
3:13
